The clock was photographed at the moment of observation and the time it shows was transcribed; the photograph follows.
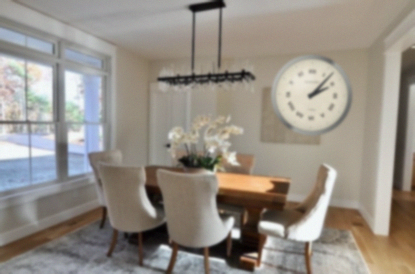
2:07
